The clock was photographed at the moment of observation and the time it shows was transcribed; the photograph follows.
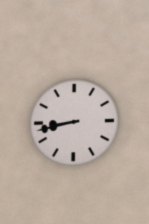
8:43
